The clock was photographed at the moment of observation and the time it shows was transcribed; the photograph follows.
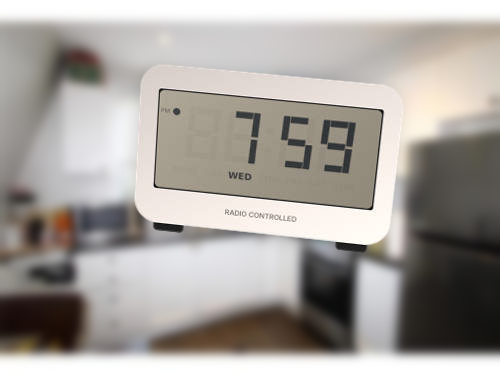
7:59
